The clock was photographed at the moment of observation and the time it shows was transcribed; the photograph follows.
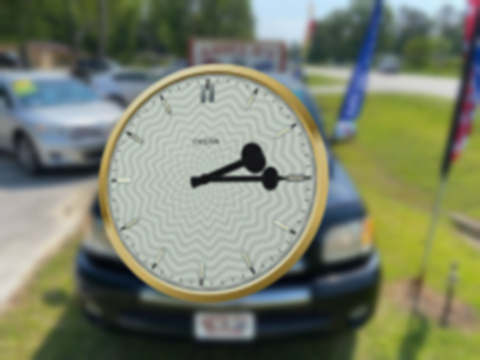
2:15
